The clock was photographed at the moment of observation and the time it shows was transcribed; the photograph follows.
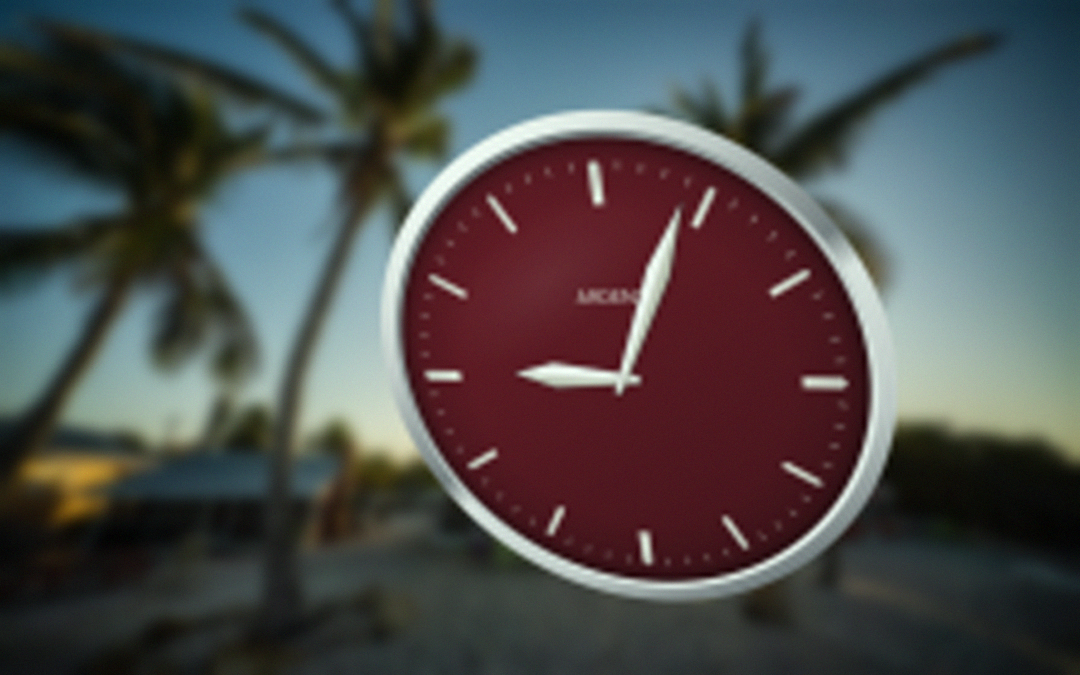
9:04
